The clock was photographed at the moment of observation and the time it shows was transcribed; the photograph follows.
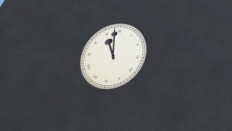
10:58
